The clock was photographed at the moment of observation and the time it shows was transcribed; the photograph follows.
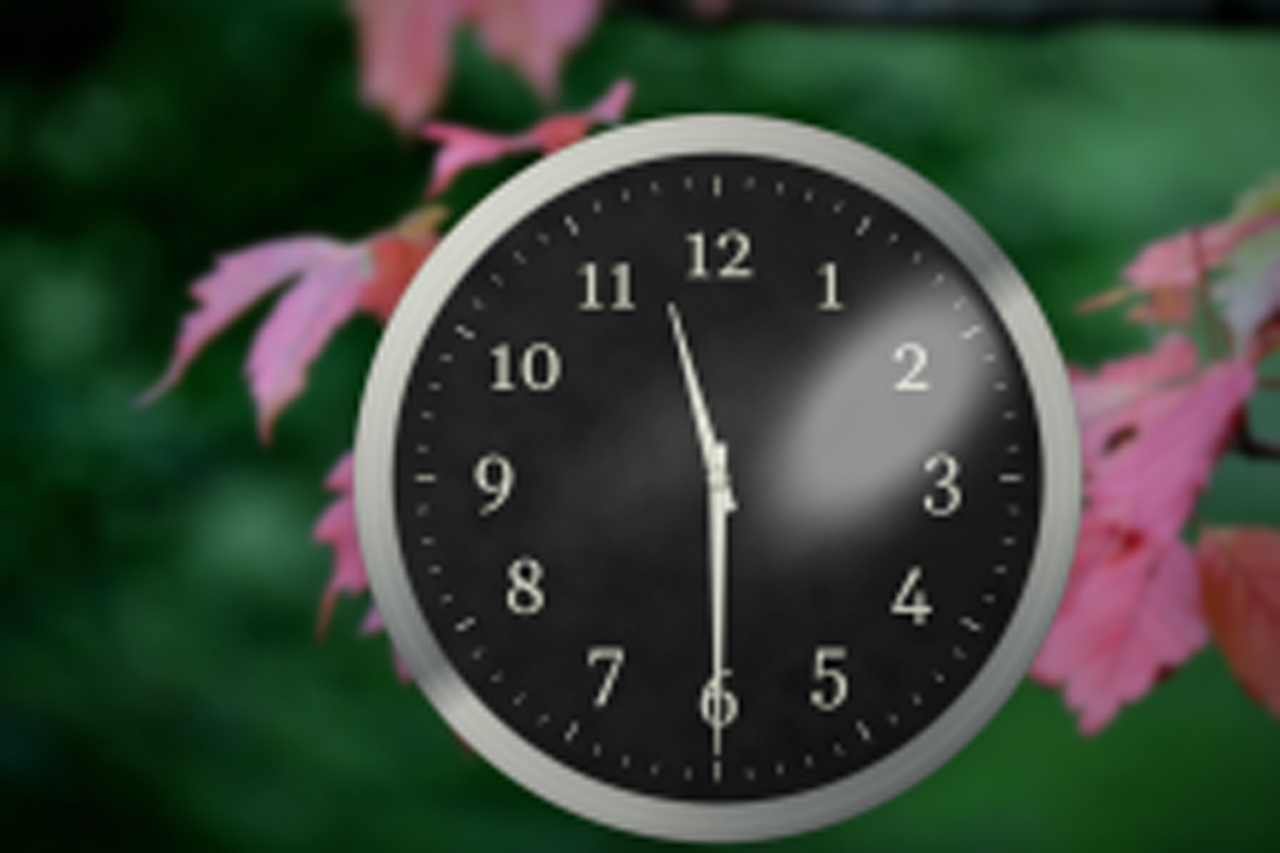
11:30
